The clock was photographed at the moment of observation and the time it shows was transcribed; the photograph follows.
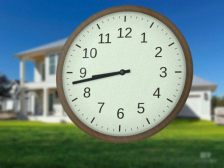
8:43
